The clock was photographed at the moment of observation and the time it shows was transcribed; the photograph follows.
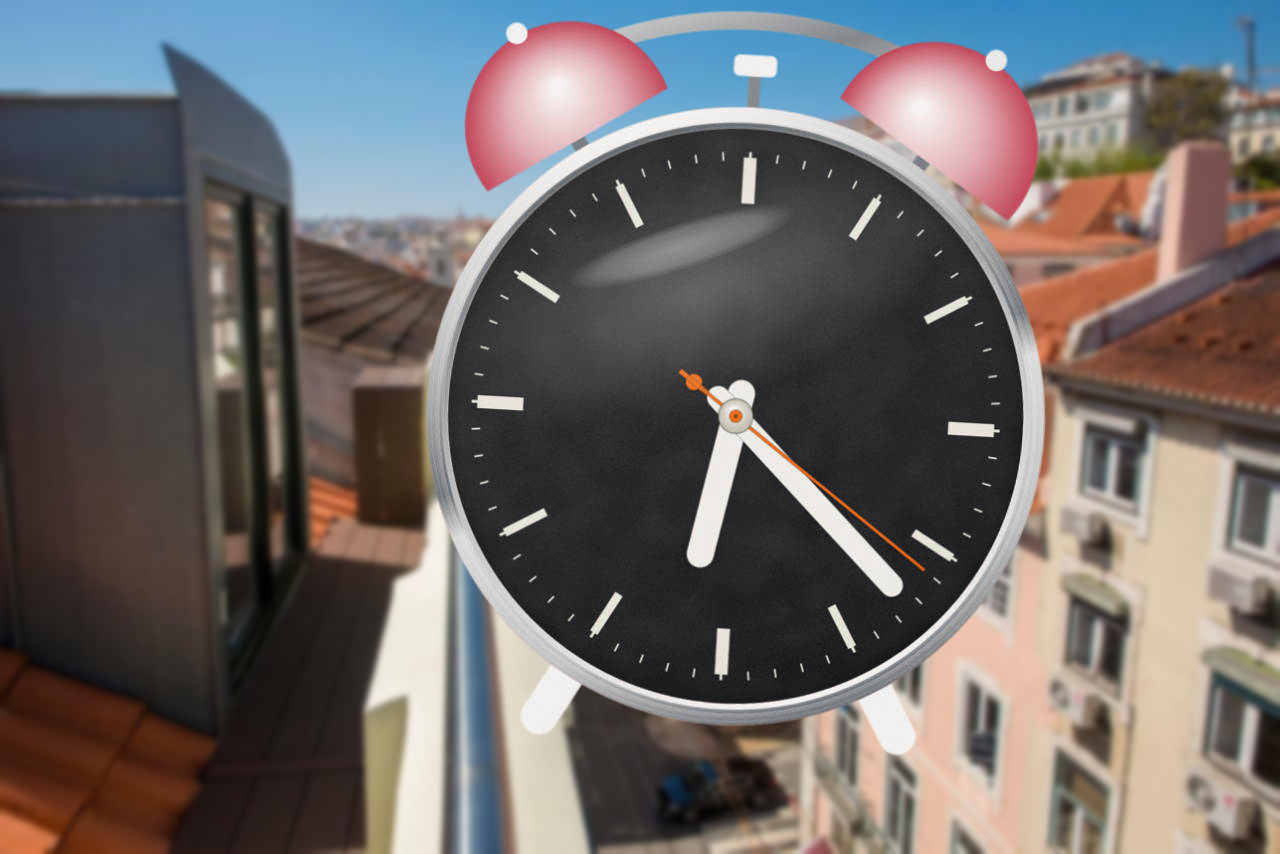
6:22:21
